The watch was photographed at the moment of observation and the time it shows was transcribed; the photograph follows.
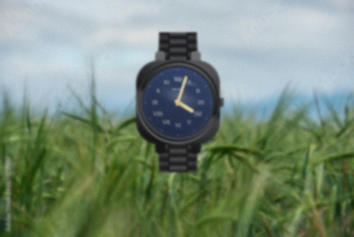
4:03
